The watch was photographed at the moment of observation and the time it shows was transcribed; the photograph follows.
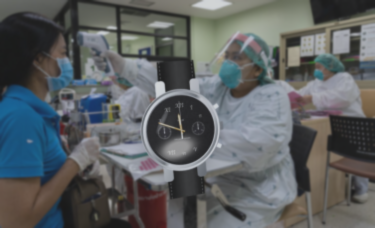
11:49
